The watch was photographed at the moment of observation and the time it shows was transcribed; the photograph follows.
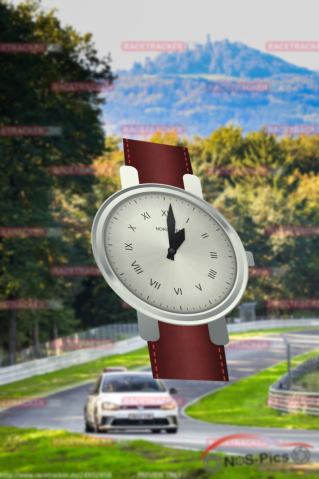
1:01
